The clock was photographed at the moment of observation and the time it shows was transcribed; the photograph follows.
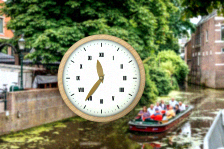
11:36
